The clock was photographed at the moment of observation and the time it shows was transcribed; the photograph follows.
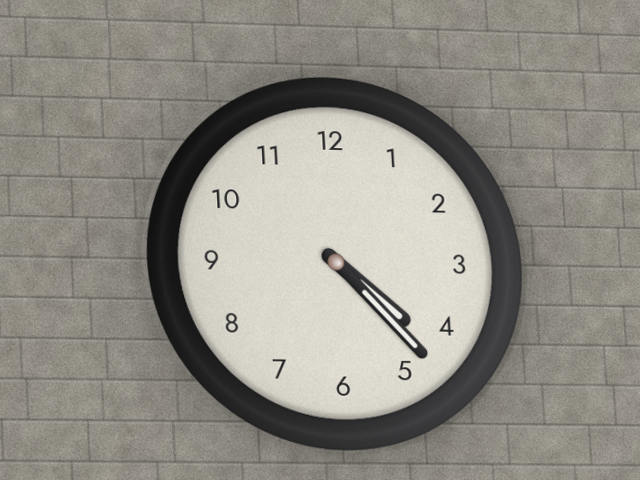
4:23
